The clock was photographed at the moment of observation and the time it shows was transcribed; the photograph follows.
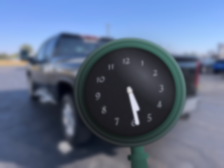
5:29
